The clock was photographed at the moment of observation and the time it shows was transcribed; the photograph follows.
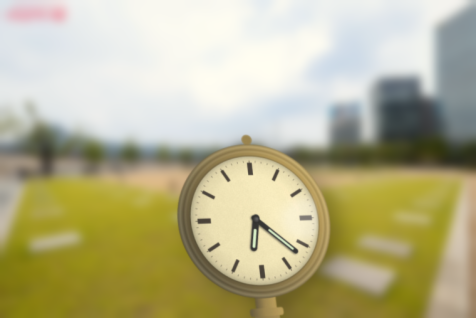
6:22
